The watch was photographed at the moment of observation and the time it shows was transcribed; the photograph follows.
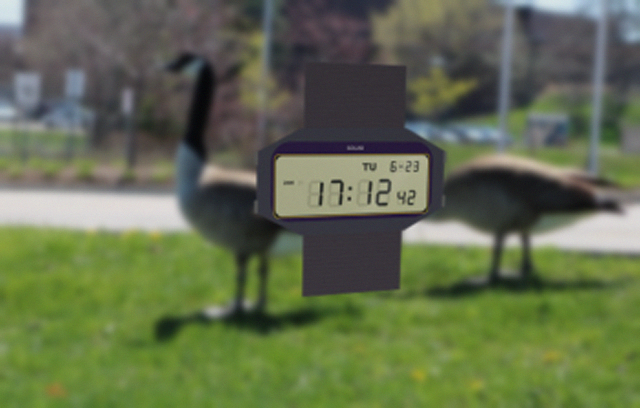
17:12:42
